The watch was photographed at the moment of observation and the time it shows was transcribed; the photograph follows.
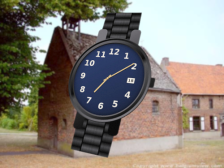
7:09
